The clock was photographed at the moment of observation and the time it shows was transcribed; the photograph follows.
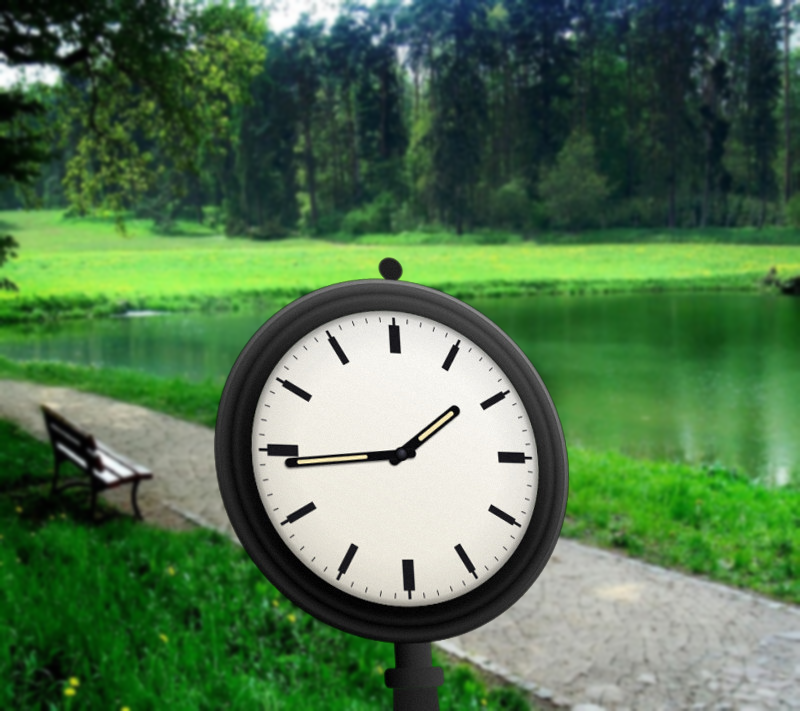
1:44
